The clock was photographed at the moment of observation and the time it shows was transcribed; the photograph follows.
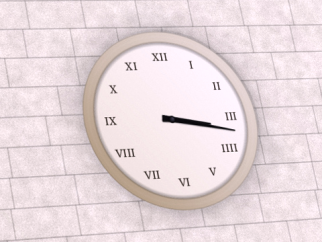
3:17
